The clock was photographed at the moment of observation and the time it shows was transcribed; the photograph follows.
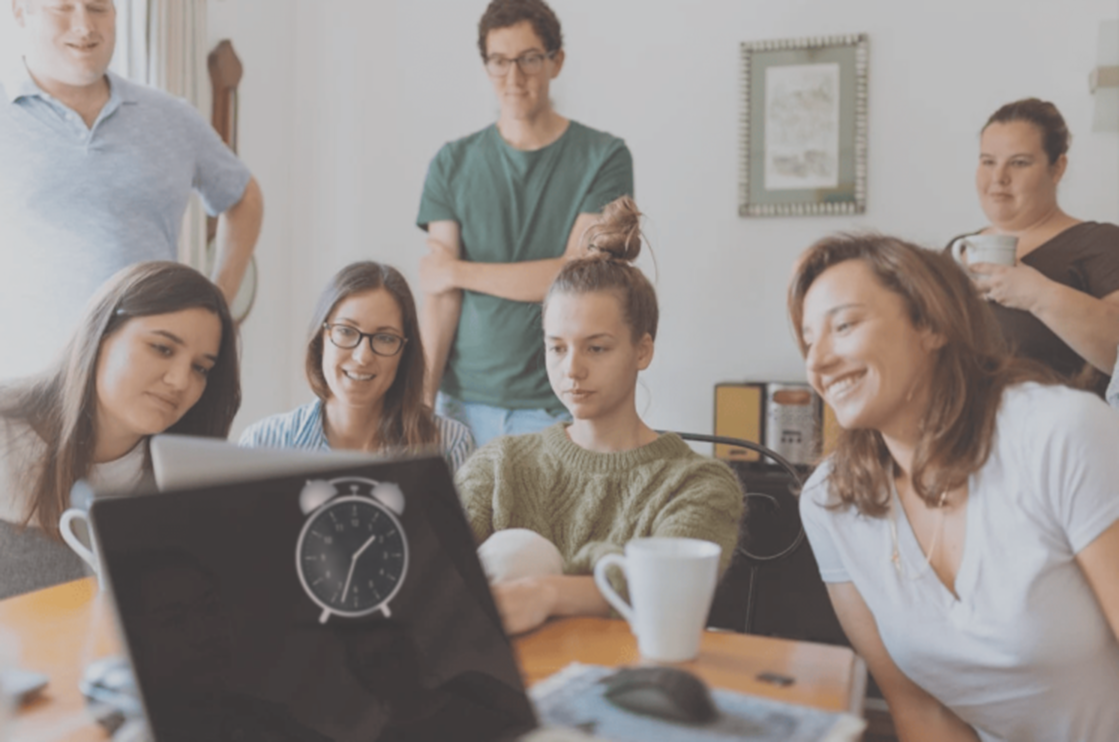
1:33
